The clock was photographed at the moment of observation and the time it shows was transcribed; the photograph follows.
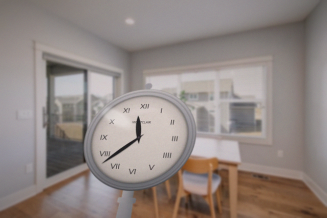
11:38
